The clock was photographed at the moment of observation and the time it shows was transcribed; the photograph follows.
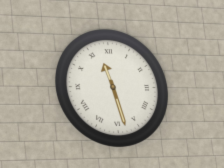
11:28
